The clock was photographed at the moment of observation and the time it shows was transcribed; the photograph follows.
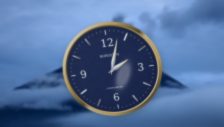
2:03
